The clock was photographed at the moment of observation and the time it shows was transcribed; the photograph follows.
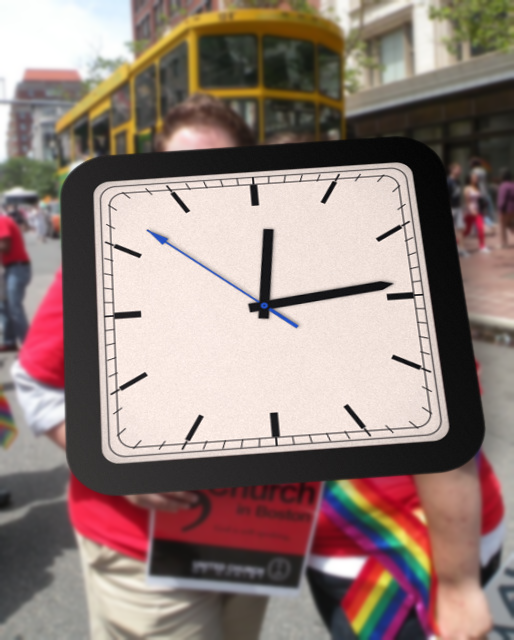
12:13:52
